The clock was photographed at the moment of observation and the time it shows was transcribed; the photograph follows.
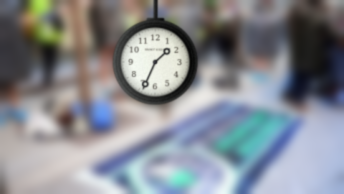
1:34
